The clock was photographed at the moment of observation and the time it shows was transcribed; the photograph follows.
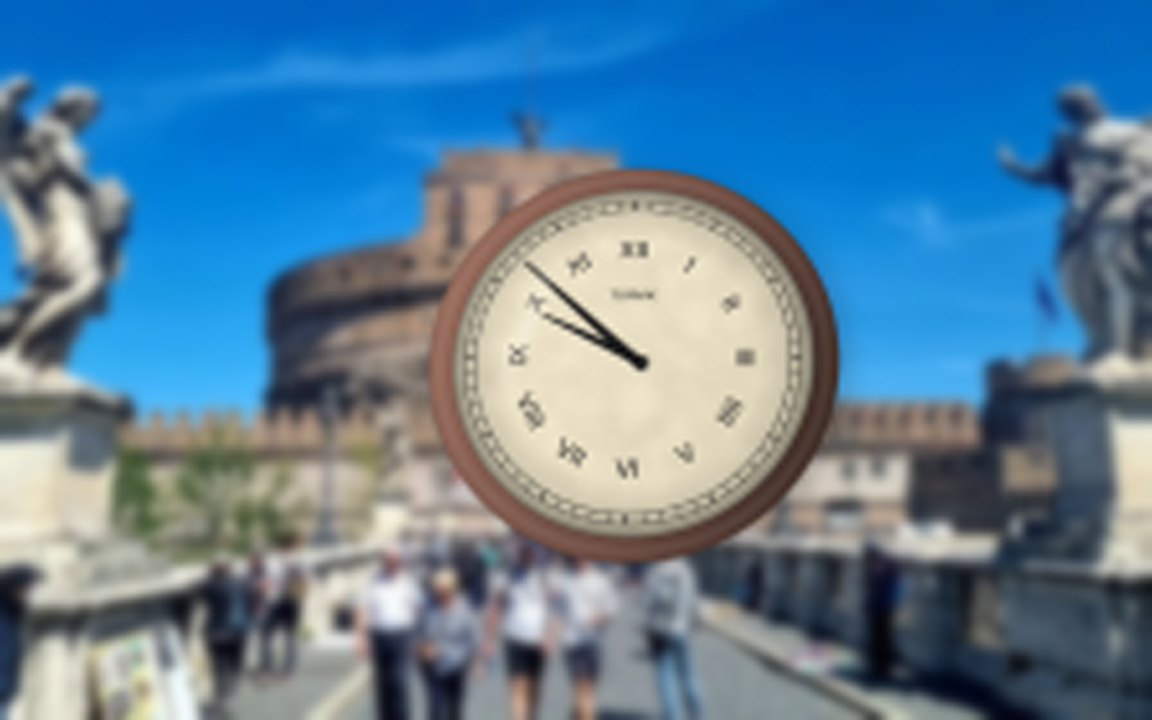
9:52
